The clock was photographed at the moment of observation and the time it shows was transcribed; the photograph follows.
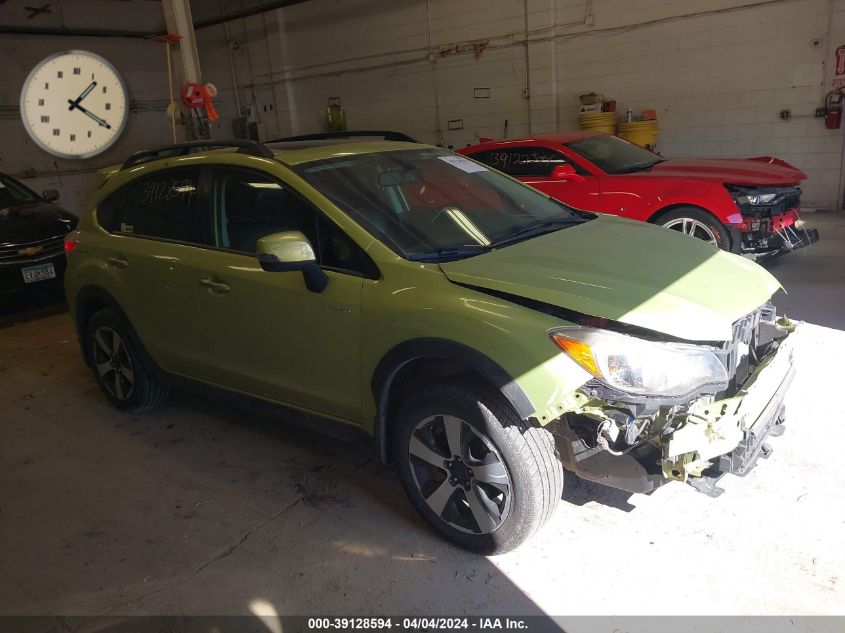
1:20
